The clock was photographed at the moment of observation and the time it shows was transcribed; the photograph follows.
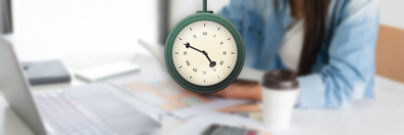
4:49
